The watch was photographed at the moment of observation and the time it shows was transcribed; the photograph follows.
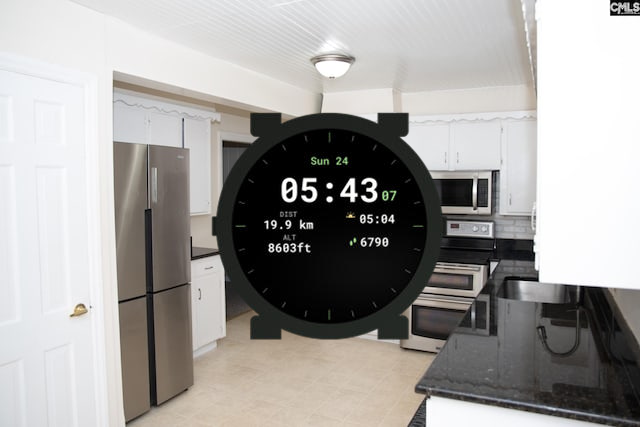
5:43:07
